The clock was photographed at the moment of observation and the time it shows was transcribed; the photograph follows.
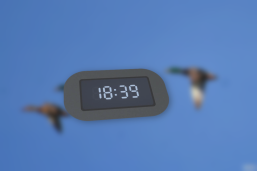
18:39
